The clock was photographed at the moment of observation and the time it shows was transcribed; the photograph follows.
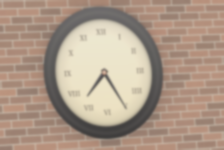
7:25
